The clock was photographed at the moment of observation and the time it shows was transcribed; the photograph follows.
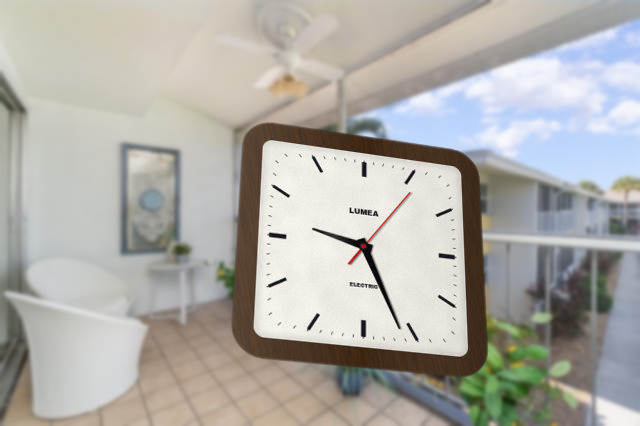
9:26:06
